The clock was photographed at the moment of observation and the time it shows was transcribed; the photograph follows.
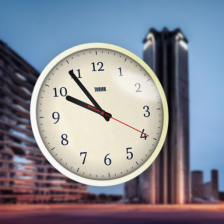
9:54:20
